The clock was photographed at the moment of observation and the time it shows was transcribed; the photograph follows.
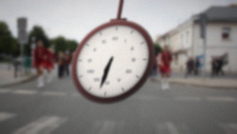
6:32
